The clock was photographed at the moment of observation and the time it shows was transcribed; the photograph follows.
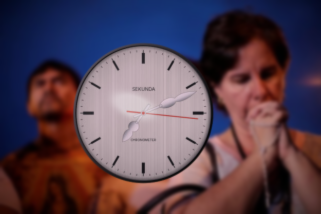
7:11:16
